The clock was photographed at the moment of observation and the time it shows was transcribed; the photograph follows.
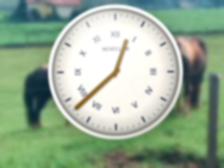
12:38
